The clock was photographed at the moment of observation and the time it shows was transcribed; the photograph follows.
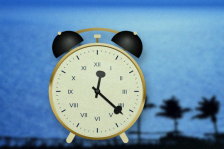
12:22
